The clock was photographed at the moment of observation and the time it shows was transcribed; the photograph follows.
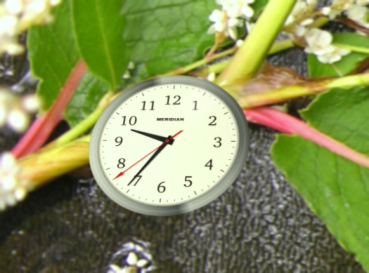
9:35:38
